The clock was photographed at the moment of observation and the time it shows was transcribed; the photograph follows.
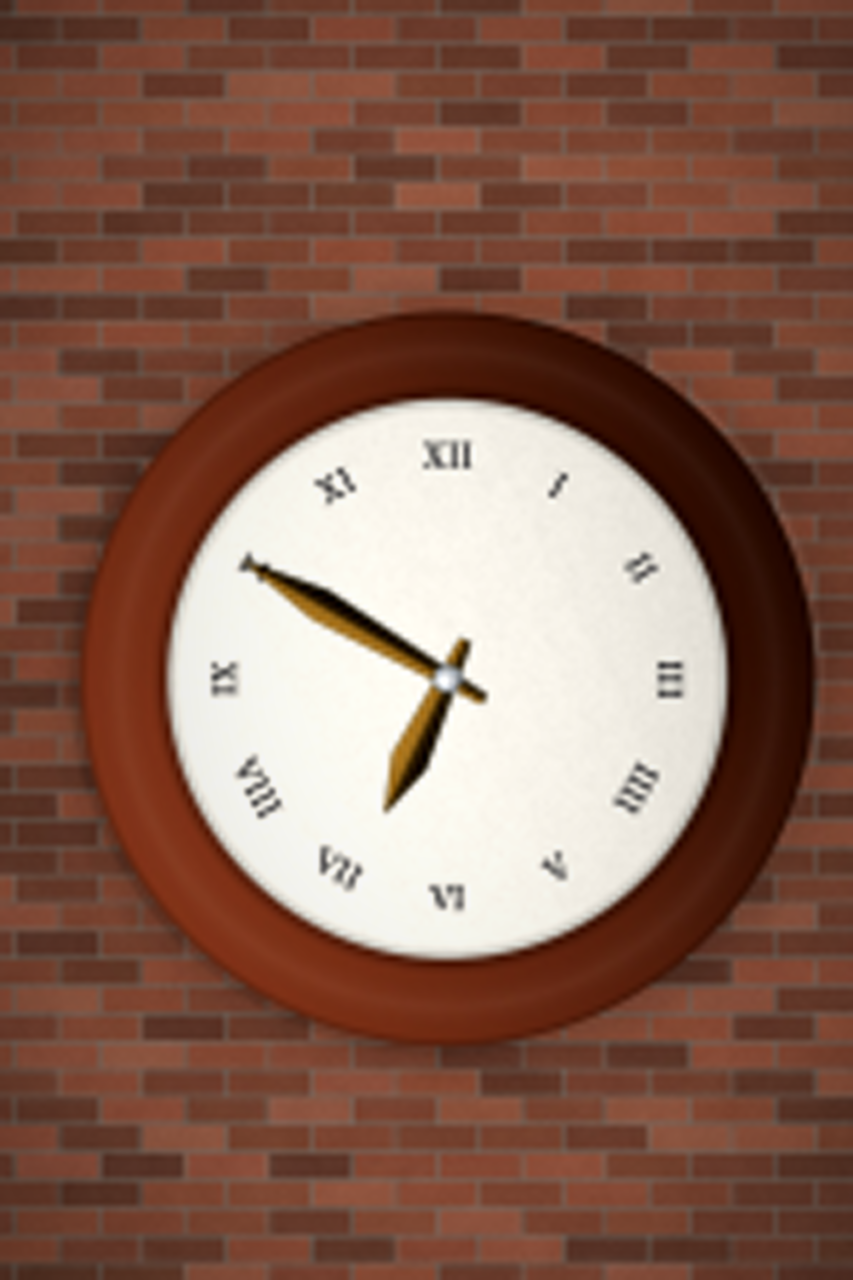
6:50
